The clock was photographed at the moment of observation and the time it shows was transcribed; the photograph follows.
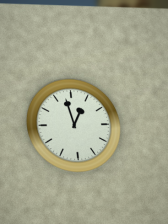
12:58
